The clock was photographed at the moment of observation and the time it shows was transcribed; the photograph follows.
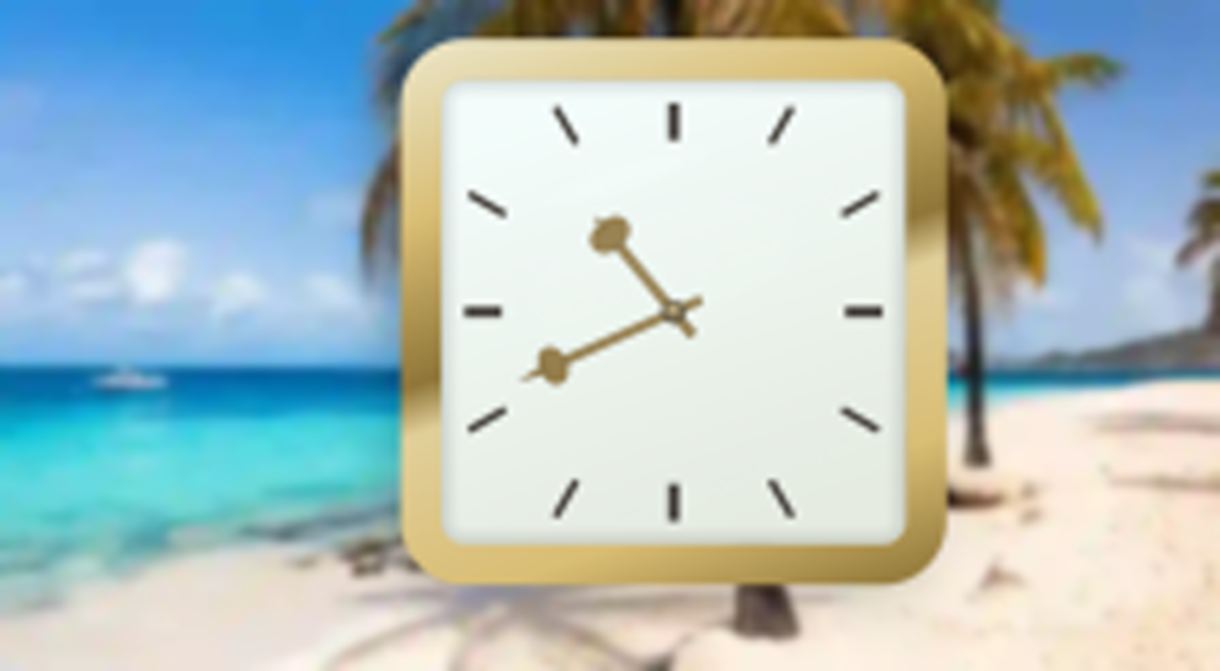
10:41
